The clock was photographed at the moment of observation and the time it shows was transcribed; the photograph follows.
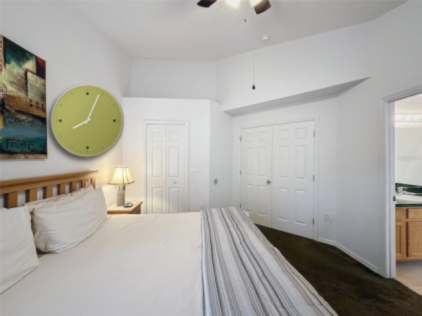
8:04
